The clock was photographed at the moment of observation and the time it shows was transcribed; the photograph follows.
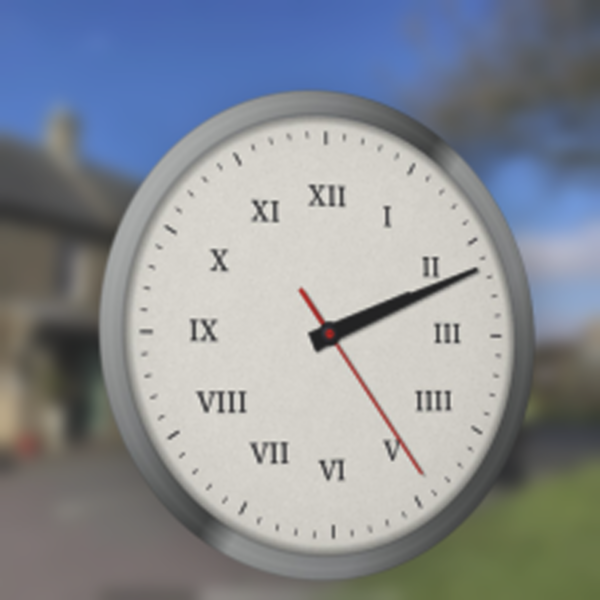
2:11:24
